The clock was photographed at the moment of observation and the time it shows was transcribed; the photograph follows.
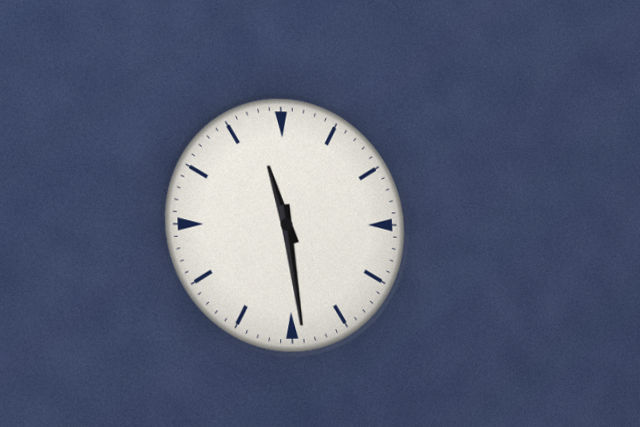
11:29
